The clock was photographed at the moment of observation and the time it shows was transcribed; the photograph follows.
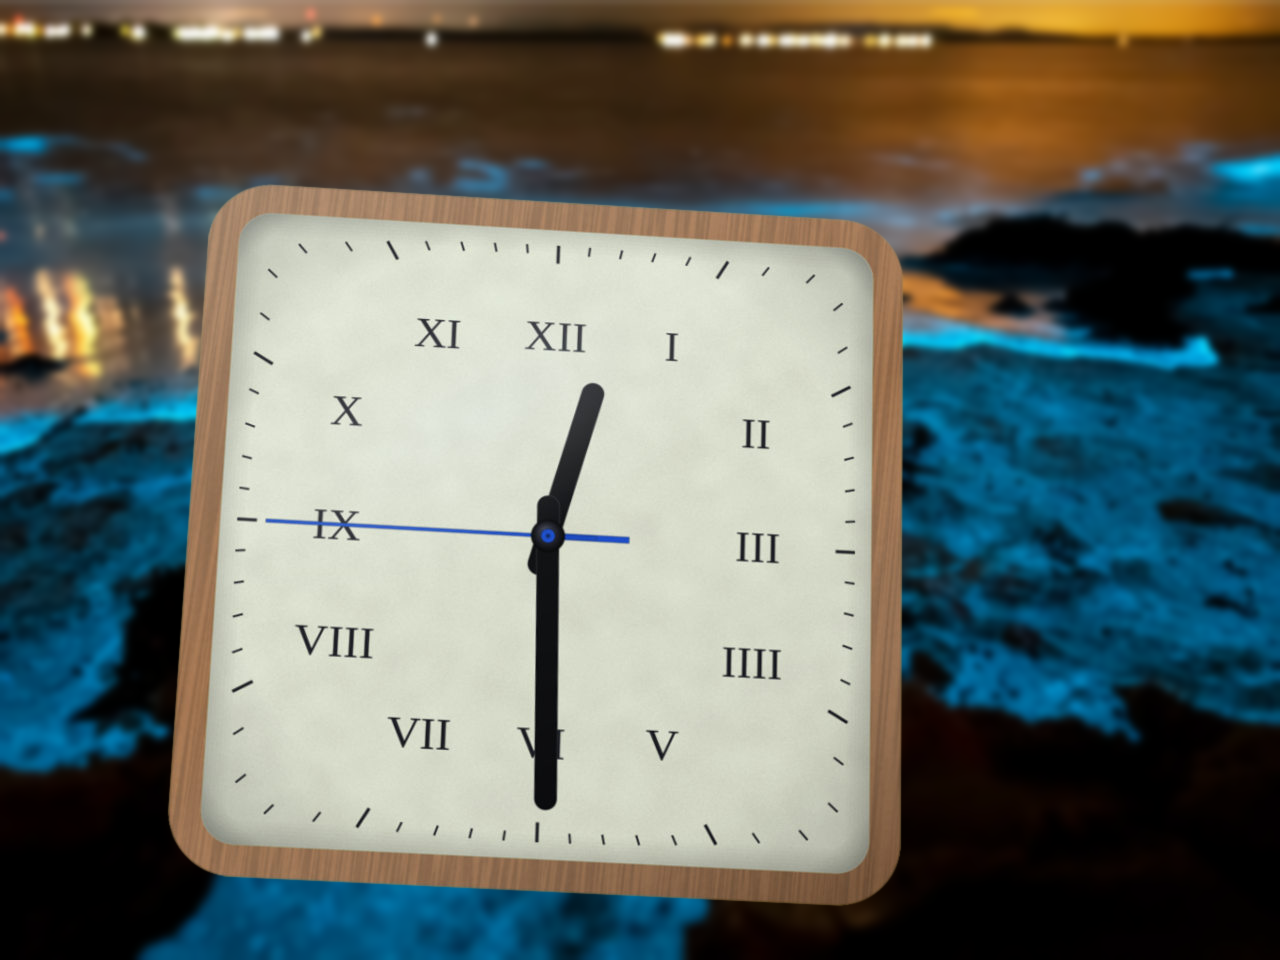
12:29:45
